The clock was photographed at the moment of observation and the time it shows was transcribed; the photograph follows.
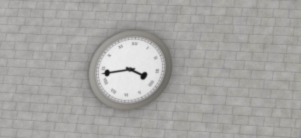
3:43
